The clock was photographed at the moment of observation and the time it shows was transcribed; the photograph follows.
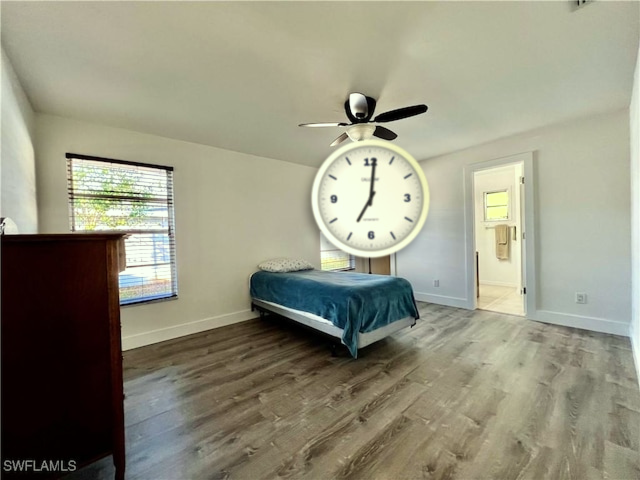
7:01
